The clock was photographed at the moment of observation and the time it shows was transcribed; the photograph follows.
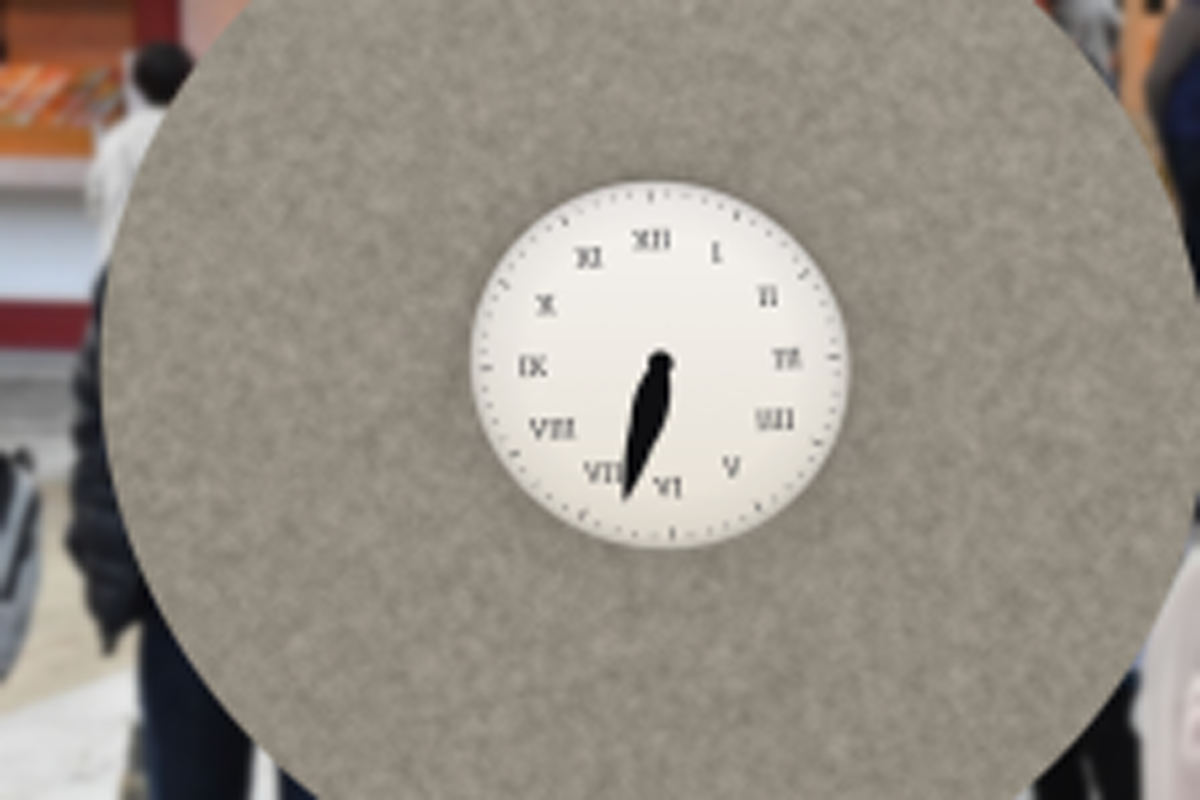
6:33
